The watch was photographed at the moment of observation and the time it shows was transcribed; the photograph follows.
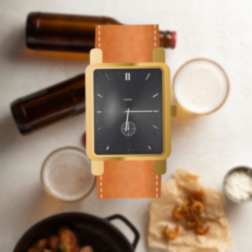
6:15
